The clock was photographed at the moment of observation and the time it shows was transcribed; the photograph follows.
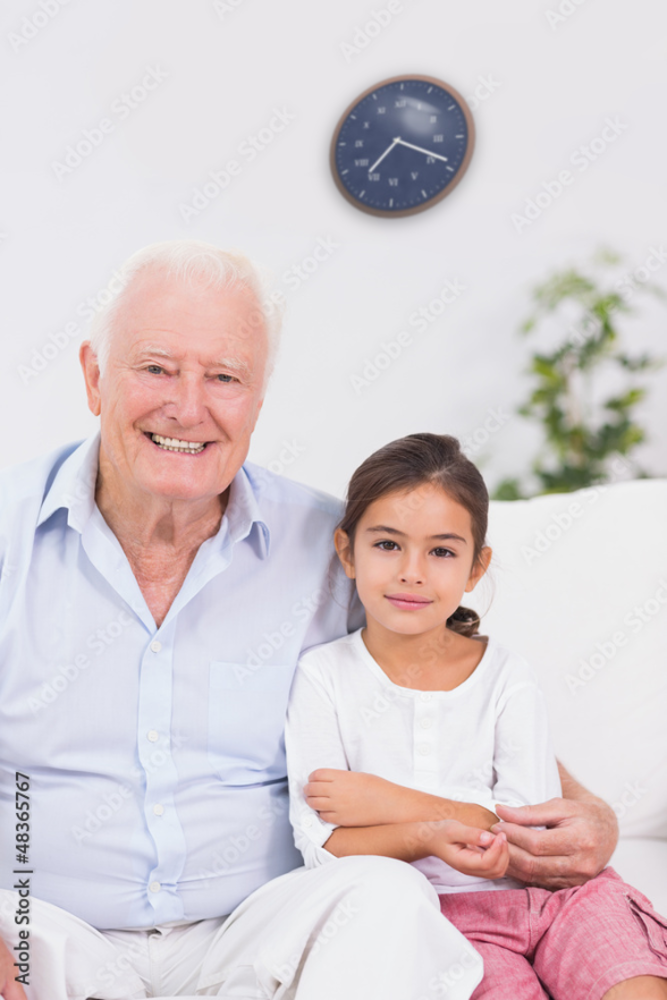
7:19
